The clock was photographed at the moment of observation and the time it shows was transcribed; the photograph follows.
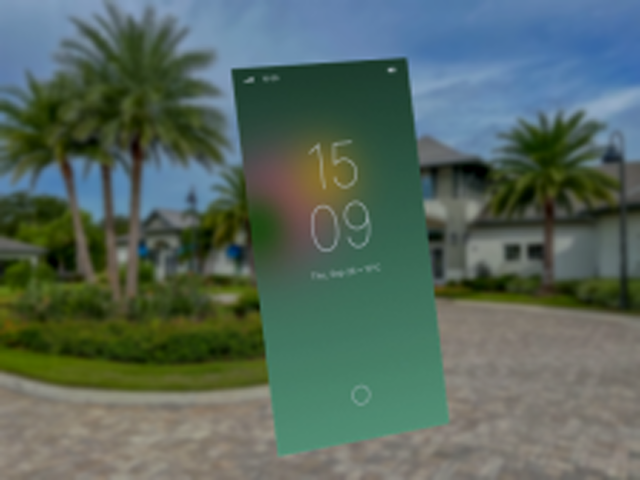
15:09
